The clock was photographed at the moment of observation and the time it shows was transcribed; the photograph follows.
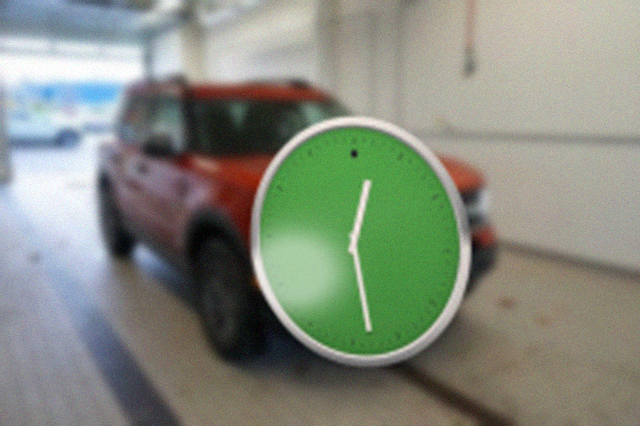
12:28
